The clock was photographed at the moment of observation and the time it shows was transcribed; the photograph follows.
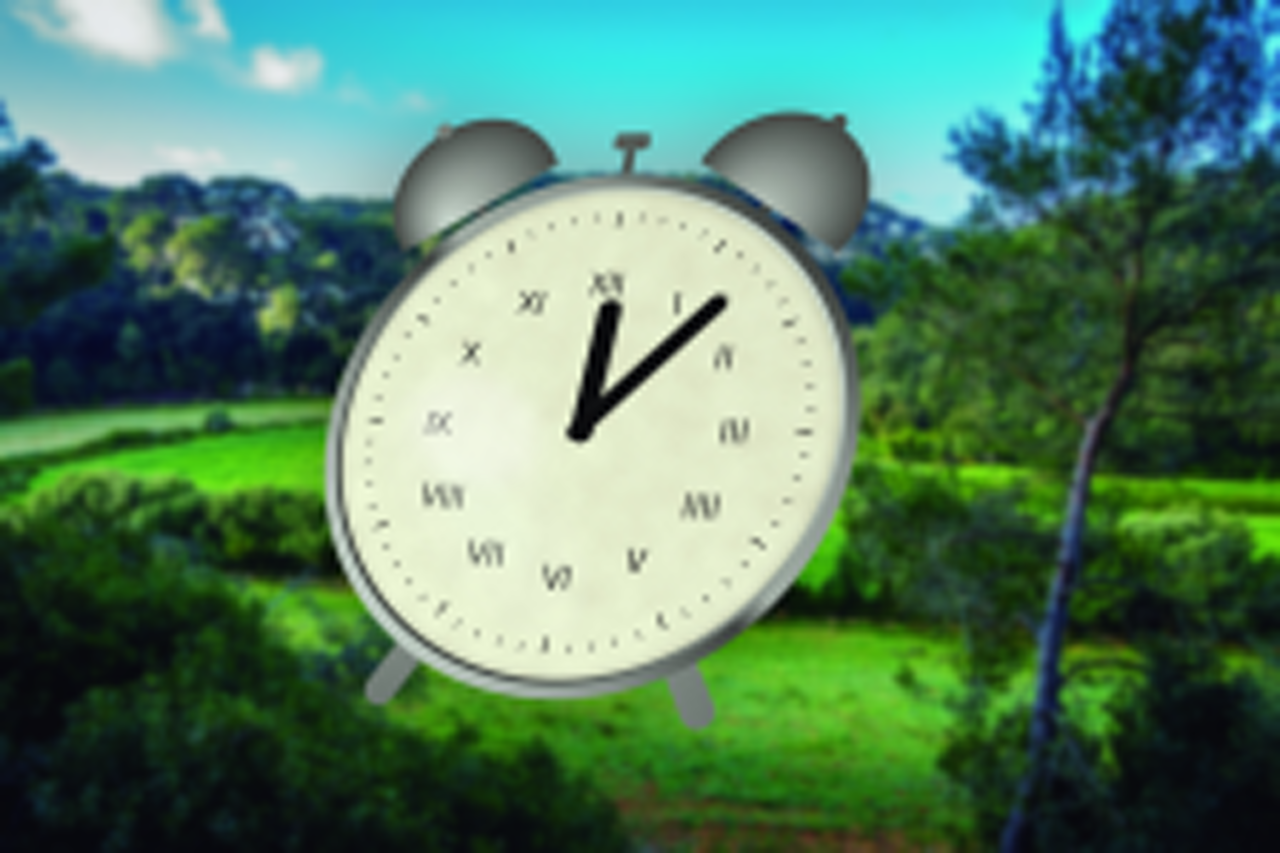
12:07
